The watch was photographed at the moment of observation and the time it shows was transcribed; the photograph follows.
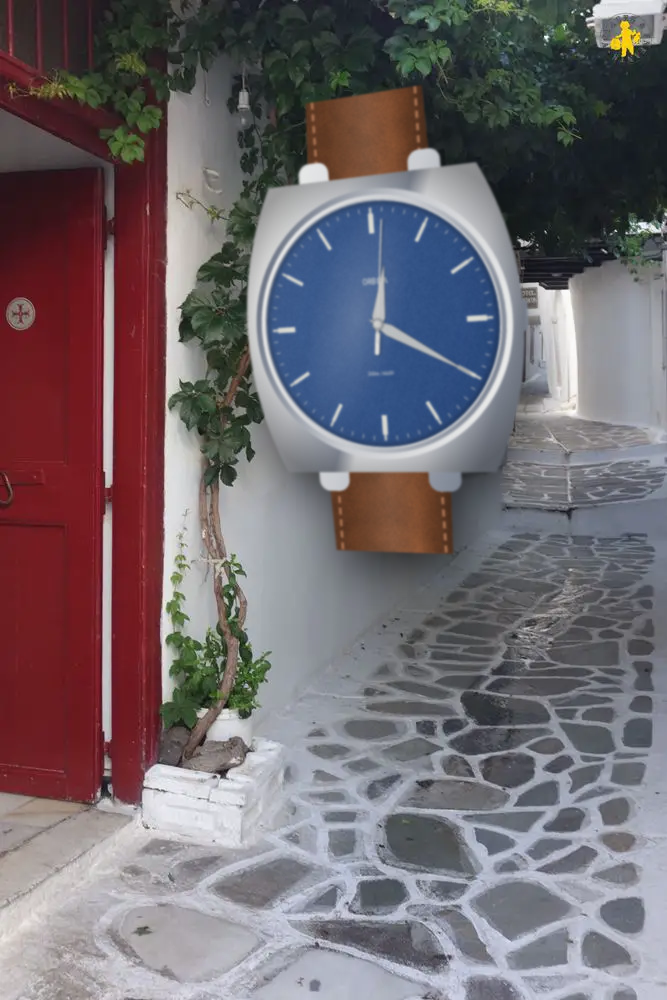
12:20:01
